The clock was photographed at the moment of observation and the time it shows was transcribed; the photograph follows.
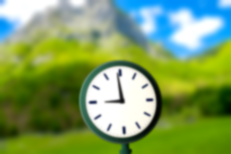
8:59
